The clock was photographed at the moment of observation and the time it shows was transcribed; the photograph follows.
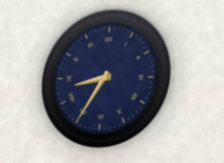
8:35
